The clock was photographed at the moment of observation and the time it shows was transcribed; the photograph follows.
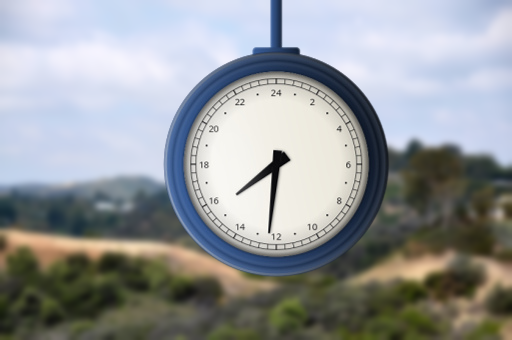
15:31
